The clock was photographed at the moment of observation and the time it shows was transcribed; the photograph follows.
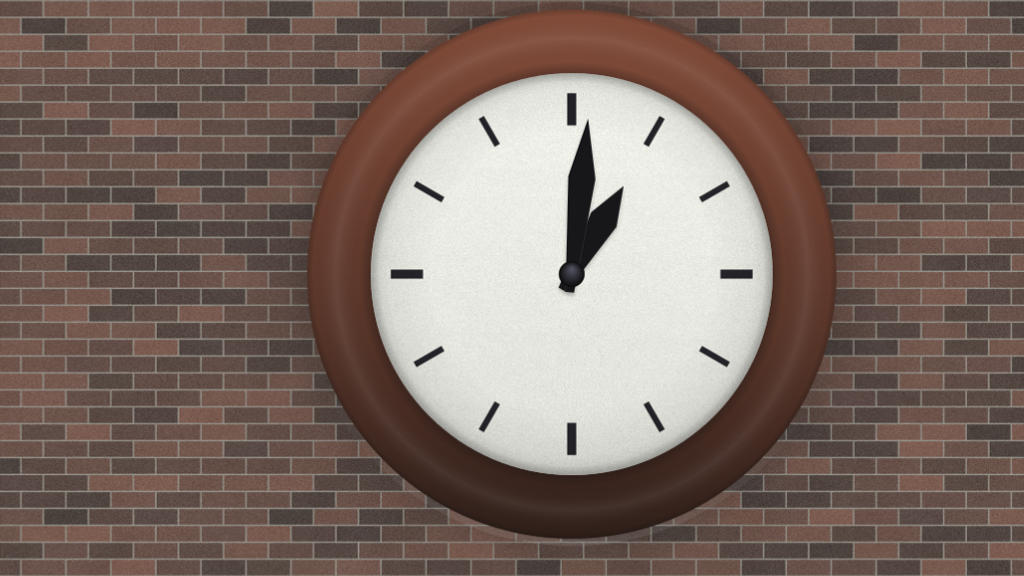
1:01
